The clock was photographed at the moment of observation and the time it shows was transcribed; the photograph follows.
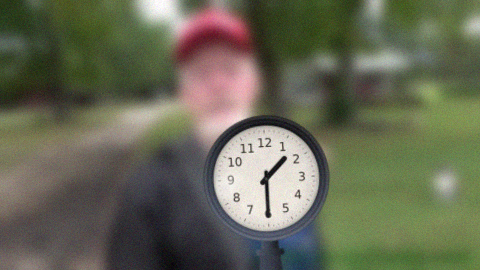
1:30
